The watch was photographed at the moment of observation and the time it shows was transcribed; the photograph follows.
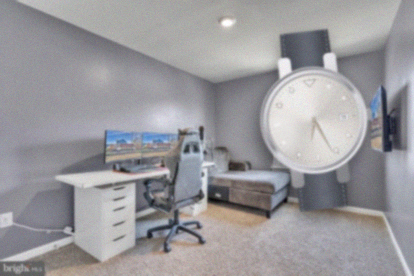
6:26
